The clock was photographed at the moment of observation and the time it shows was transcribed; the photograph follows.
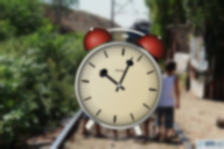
10:03
